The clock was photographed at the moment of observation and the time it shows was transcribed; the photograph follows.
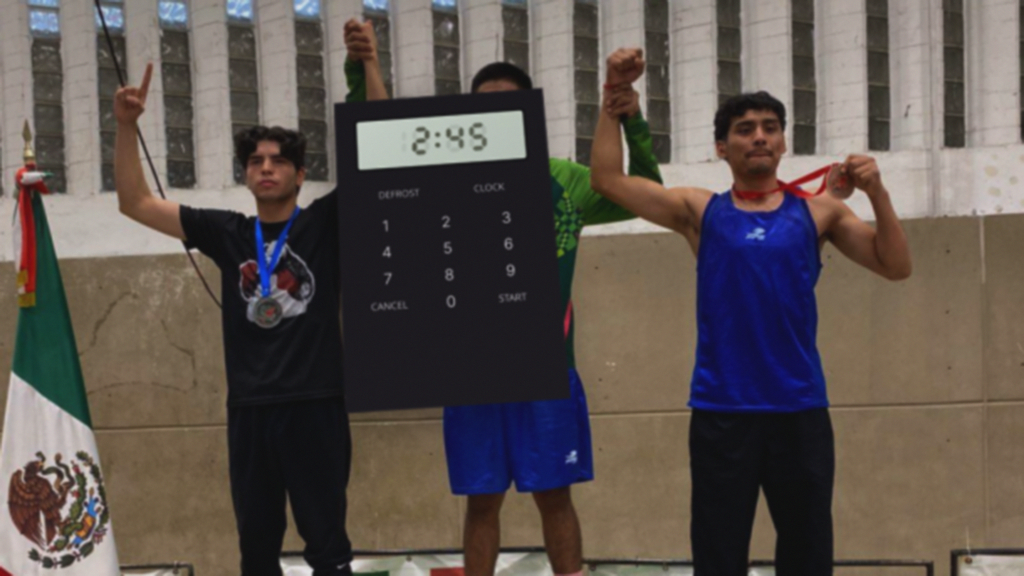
2:45
